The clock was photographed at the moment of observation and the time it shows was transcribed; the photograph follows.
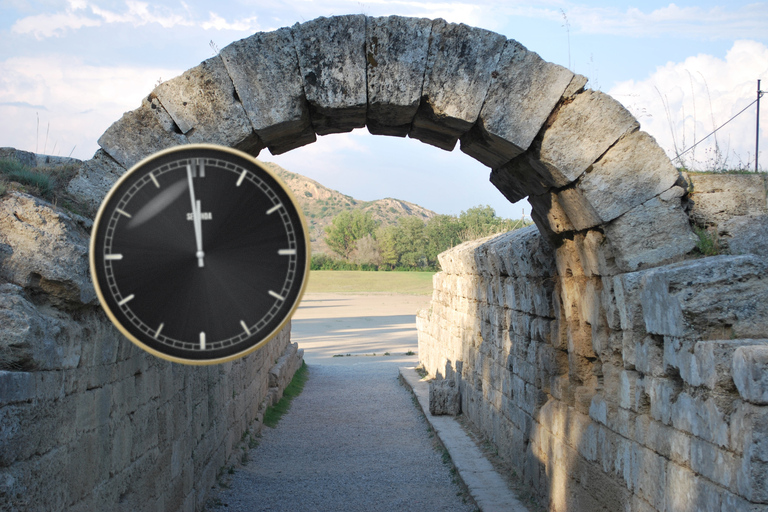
11:59
